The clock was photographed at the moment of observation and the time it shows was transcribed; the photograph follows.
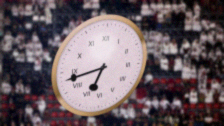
6:43
